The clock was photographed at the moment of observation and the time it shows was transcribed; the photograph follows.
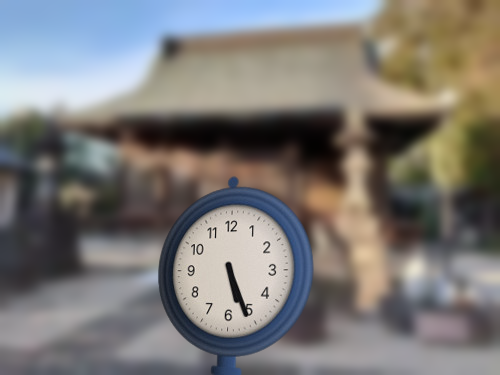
5:26
